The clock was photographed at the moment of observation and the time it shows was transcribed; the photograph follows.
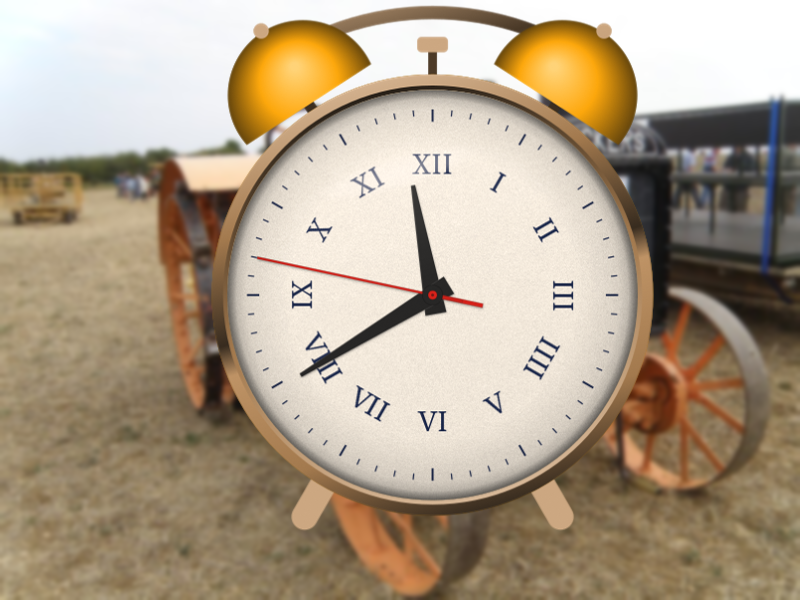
11:39:47
